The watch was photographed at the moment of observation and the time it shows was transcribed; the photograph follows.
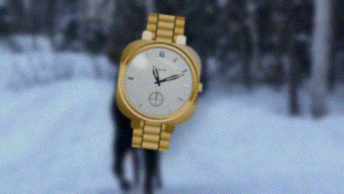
11:11
